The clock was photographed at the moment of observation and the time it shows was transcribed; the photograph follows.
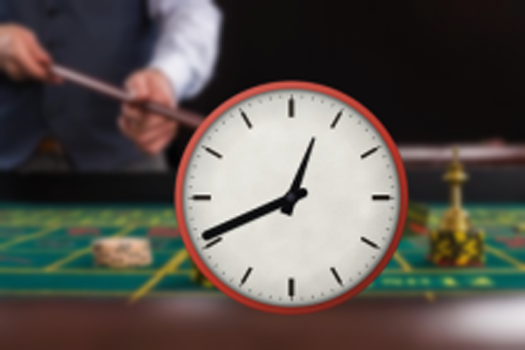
12:41
